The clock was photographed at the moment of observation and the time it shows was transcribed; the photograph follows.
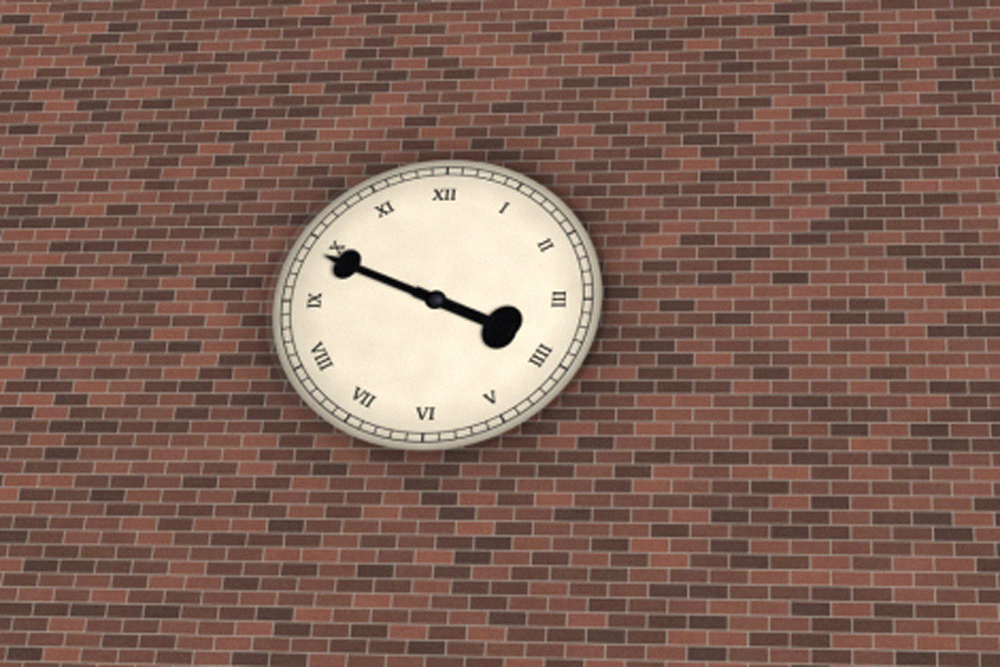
3:49
